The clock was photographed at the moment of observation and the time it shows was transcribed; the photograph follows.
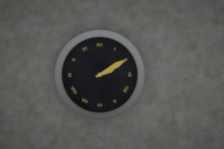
2:10
